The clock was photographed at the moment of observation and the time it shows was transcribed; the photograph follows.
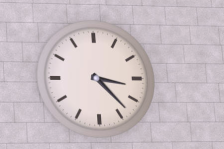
3:23
